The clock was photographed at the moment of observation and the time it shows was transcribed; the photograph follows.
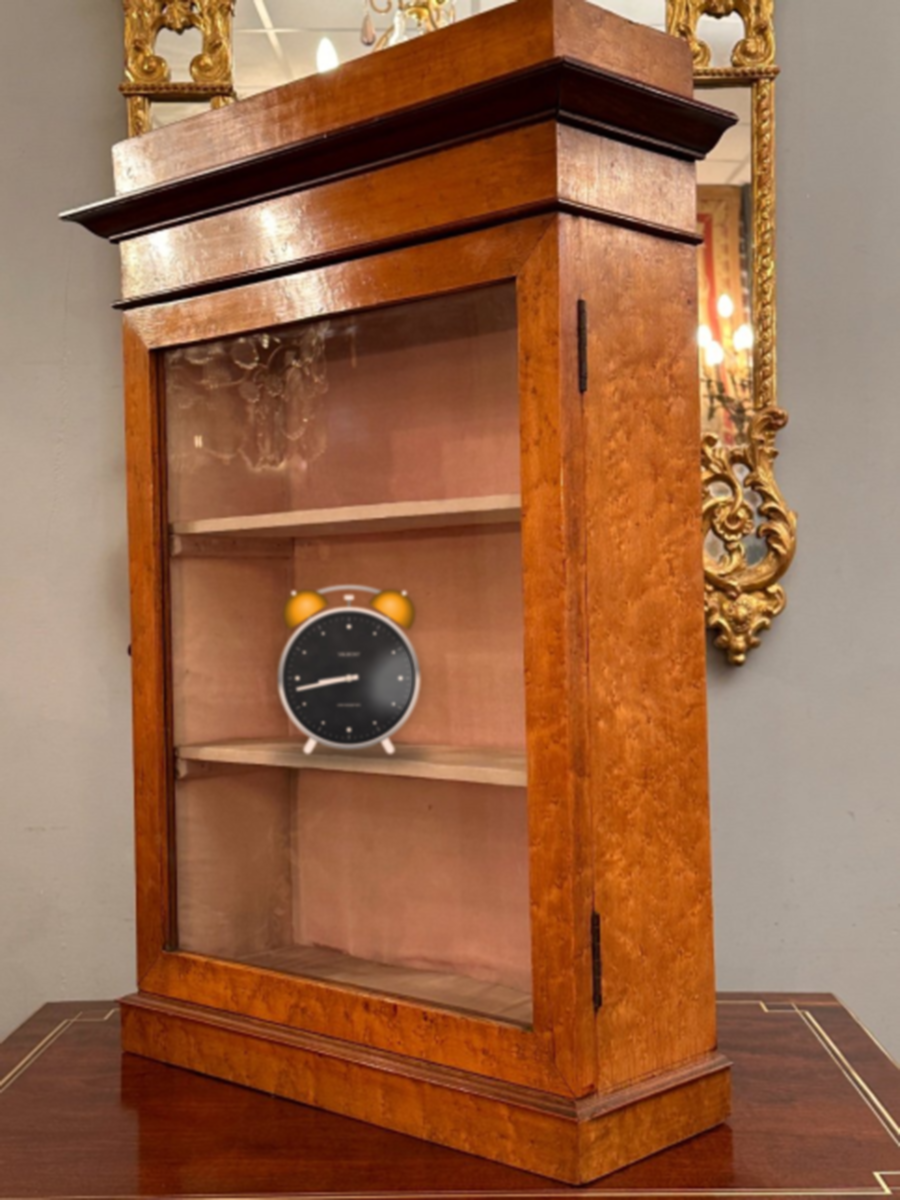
8:43
